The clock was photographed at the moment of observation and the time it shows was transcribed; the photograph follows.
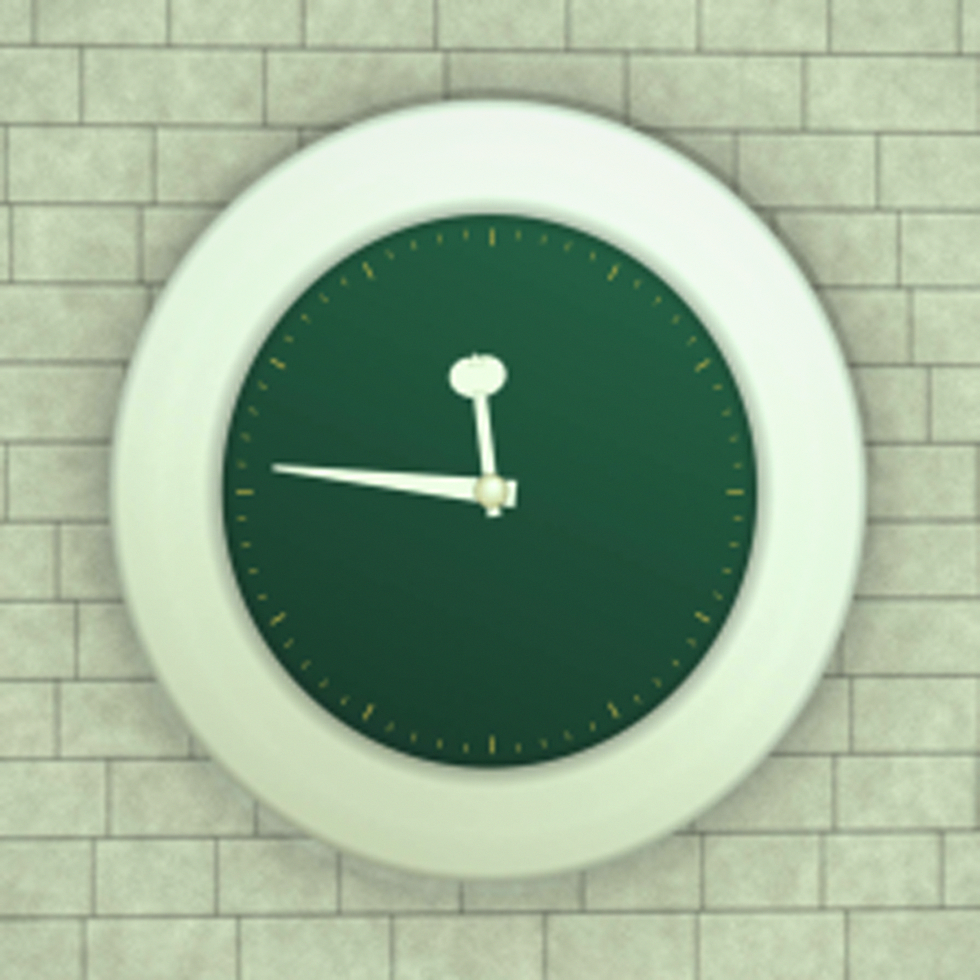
11:46
